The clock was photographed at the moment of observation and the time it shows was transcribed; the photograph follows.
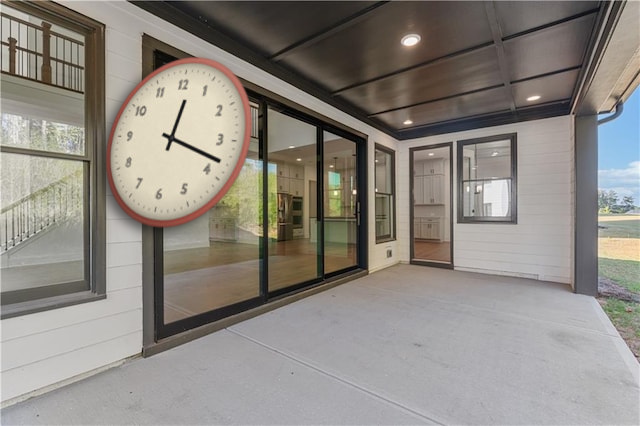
12:18
